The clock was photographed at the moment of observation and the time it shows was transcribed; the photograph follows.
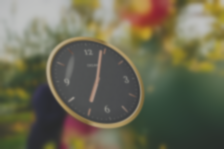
7:04
